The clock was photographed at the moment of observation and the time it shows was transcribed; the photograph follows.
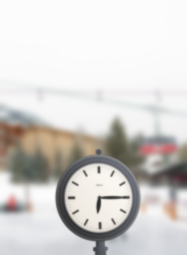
6:15
